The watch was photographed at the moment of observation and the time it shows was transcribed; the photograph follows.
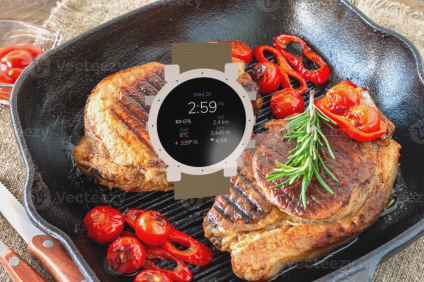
2:59
